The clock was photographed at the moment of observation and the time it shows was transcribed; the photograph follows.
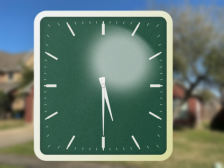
5:30
